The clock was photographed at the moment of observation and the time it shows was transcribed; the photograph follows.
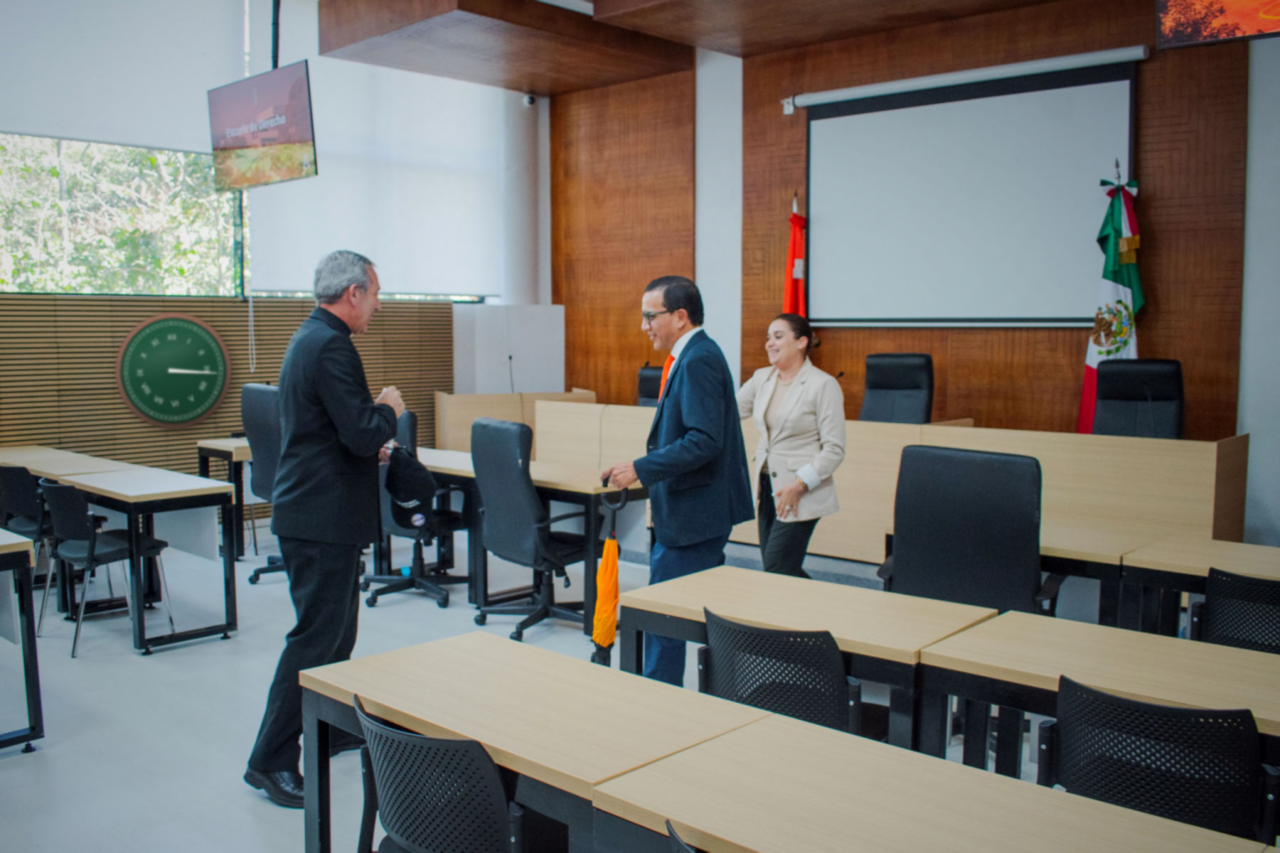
3:16
